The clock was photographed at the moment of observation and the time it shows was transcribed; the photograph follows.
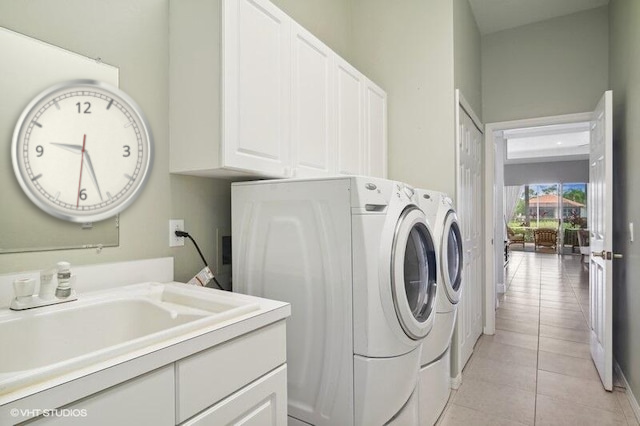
9:26:31
